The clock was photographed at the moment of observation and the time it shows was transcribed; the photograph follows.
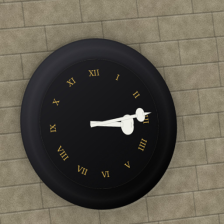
3:14
